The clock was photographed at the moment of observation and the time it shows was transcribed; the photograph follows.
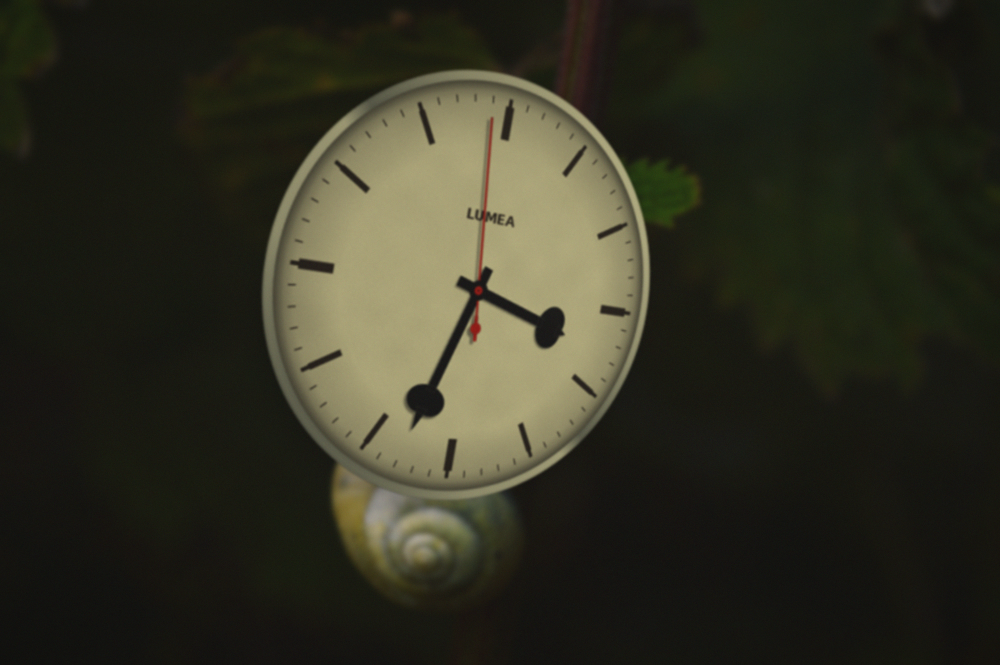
3:32:59
